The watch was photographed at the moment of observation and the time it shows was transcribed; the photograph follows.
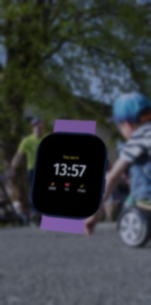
13:57
